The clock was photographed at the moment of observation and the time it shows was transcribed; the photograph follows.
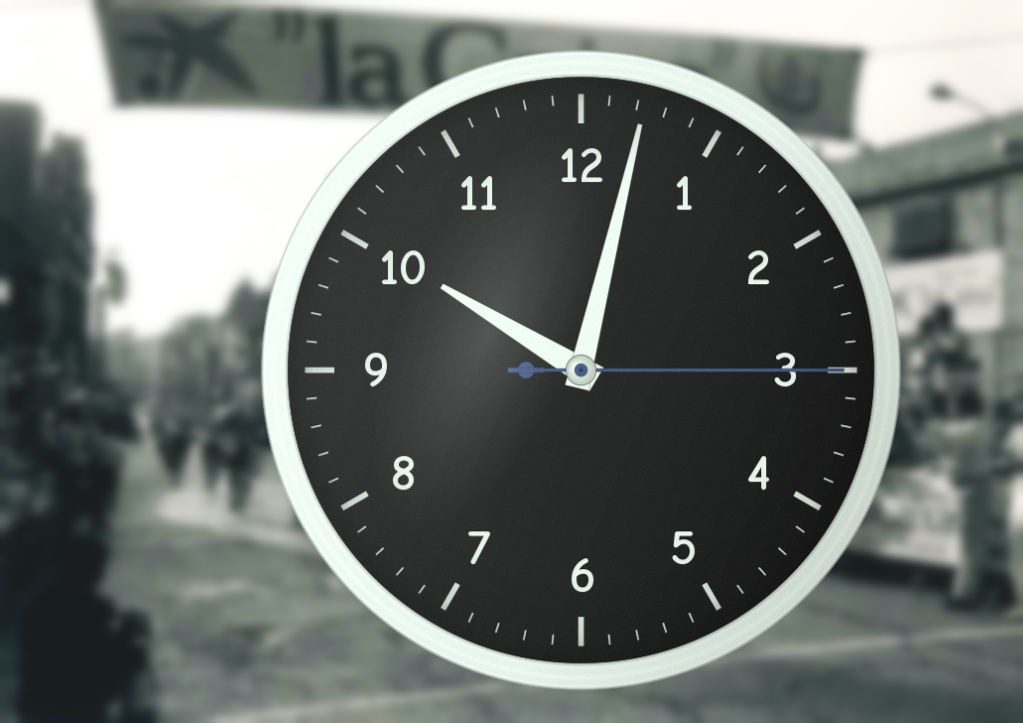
10:02:15
